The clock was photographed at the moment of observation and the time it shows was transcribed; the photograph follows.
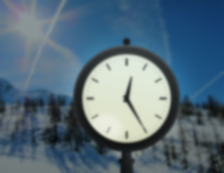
12:25
